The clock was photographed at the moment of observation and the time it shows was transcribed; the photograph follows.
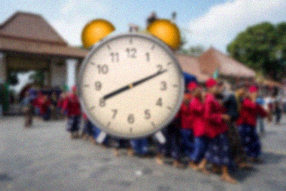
8:11
